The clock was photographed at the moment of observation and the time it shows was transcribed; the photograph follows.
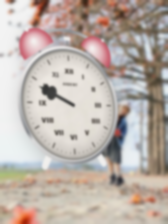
9:49
